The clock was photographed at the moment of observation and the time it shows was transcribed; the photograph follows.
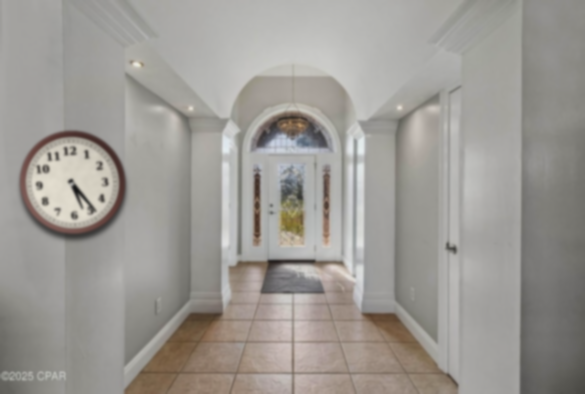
5:24
